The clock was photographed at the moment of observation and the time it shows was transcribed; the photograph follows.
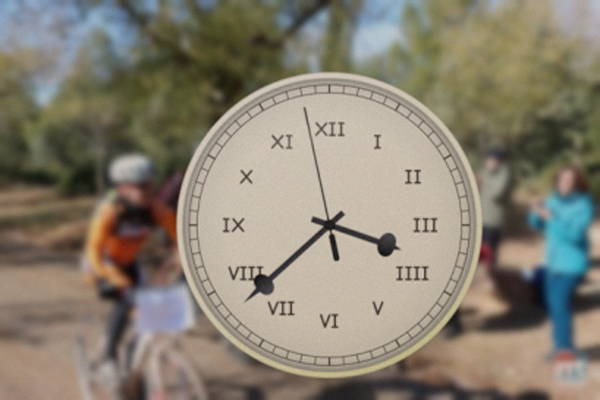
3:37:58
